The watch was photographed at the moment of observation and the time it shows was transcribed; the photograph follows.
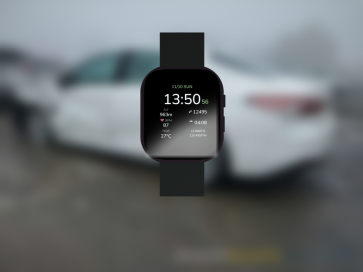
13:50
